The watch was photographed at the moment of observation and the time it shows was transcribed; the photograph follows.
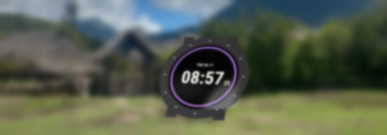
8:57
